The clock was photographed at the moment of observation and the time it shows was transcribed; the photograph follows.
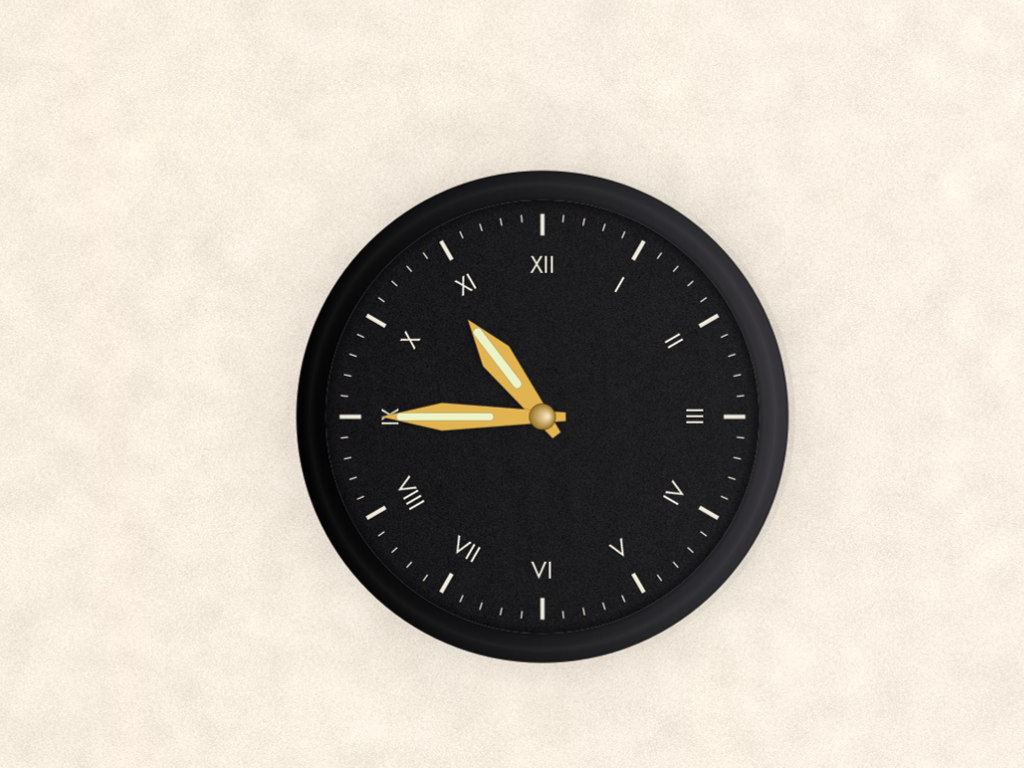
10:45
